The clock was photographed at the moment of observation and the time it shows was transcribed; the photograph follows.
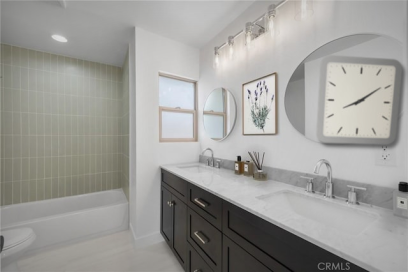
8:09
